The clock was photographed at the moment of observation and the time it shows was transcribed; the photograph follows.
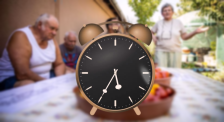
5:35
